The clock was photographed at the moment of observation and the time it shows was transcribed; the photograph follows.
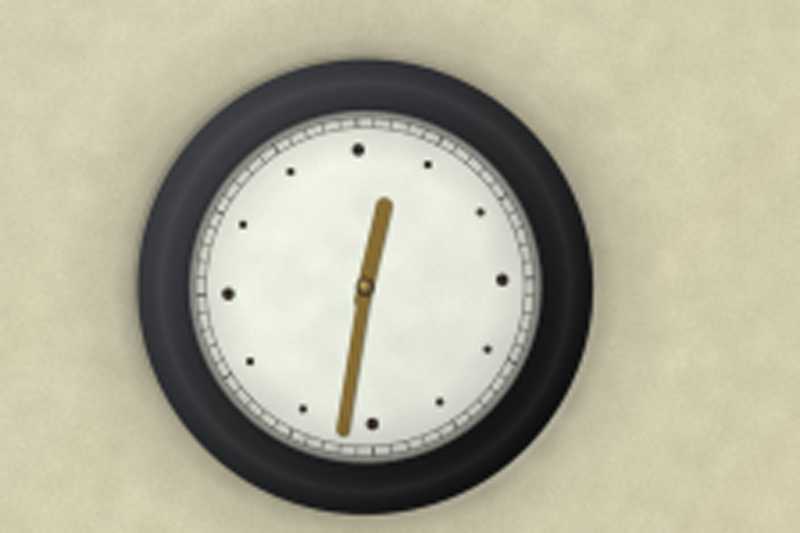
12:32
